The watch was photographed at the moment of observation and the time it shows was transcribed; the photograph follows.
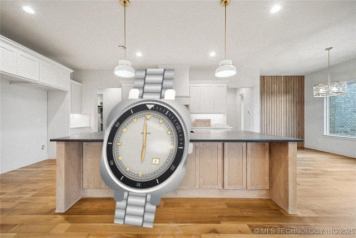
5:59
